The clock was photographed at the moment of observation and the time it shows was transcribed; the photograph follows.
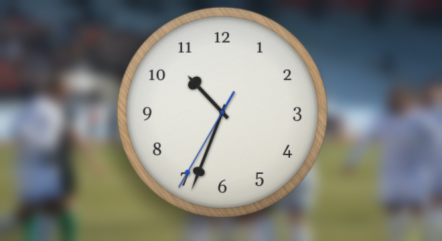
10:33:35
